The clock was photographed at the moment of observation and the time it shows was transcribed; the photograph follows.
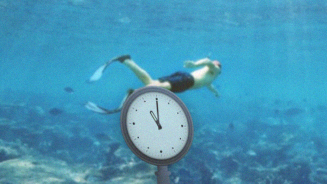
11:00
